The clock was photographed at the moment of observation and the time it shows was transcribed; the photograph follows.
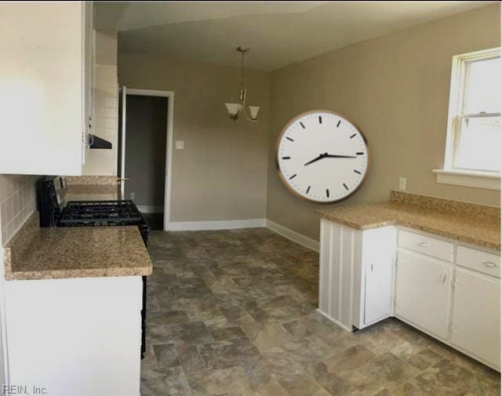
8:16
